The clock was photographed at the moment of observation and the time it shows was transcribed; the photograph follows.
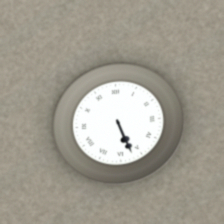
5:27
